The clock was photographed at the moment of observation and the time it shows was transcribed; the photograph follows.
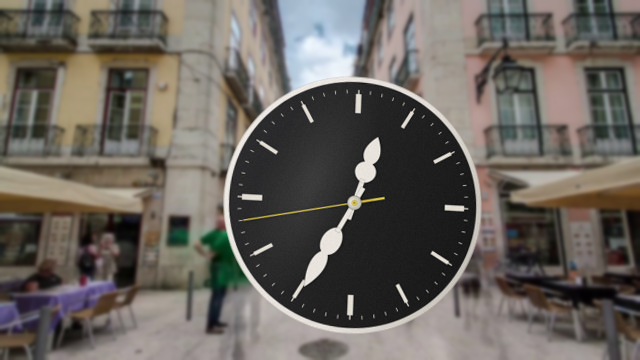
12:34:43
